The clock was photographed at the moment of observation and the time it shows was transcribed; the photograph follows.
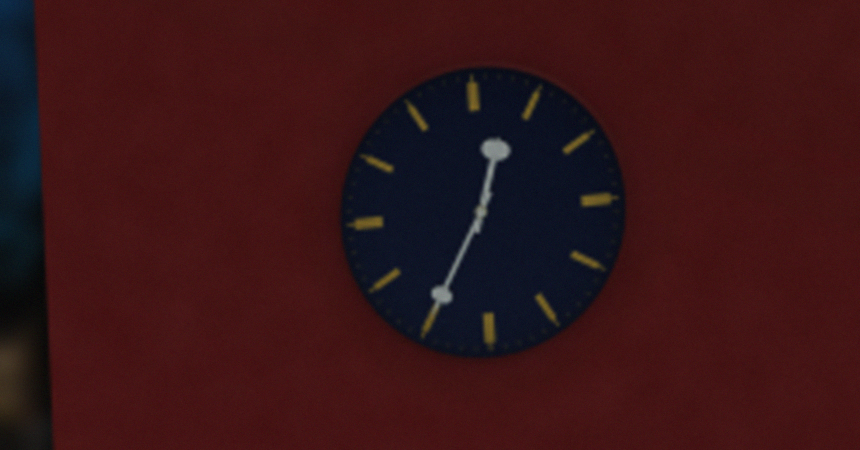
12:35
